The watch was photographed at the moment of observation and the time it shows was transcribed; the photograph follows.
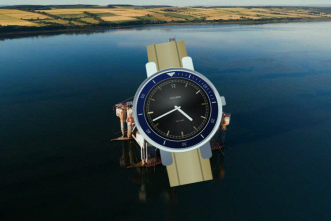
4:42
